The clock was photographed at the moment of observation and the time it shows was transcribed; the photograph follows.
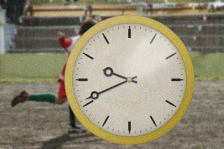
9:41
